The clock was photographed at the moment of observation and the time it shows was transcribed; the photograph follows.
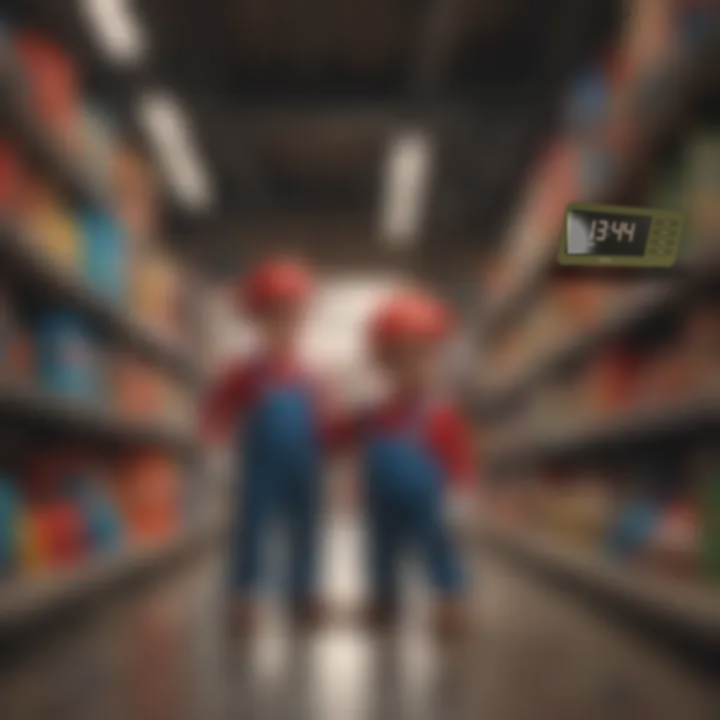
13:44
